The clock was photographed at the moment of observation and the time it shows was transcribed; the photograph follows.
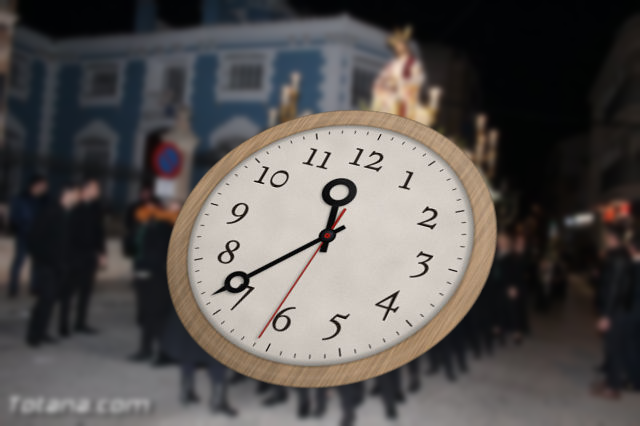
11:36:31
